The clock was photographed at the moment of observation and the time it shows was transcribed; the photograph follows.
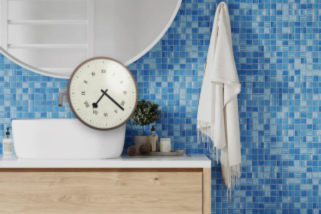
7:22
